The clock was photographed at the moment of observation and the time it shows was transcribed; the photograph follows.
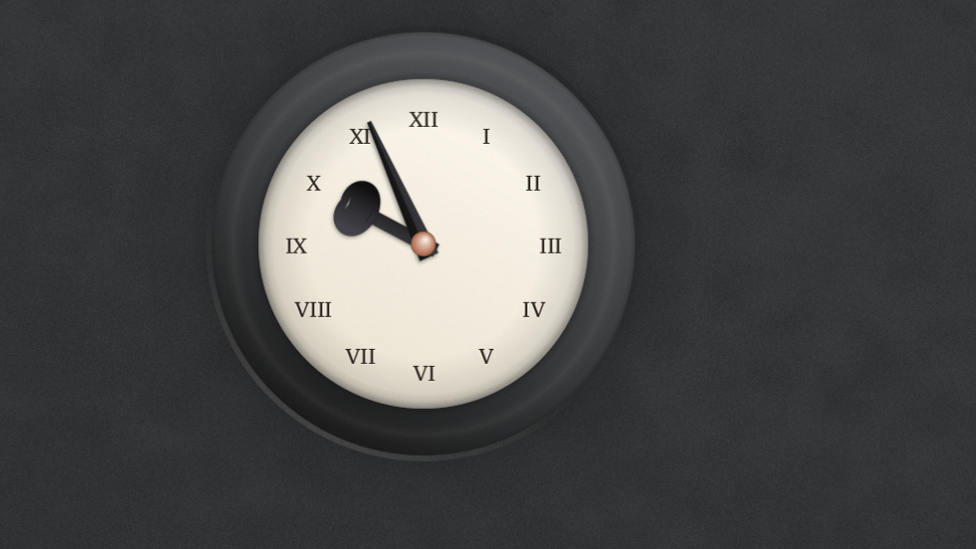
9:56
